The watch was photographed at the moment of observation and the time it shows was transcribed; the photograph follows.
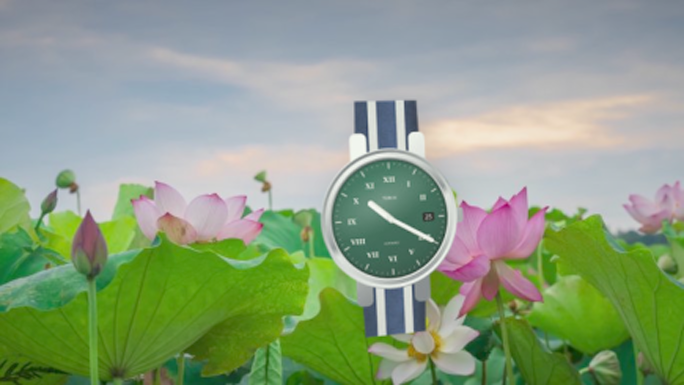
10:20
